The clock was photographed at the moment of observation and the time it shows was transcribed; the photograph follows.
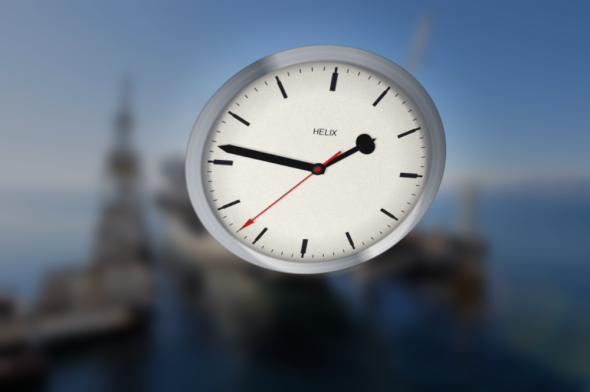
1:46:37
